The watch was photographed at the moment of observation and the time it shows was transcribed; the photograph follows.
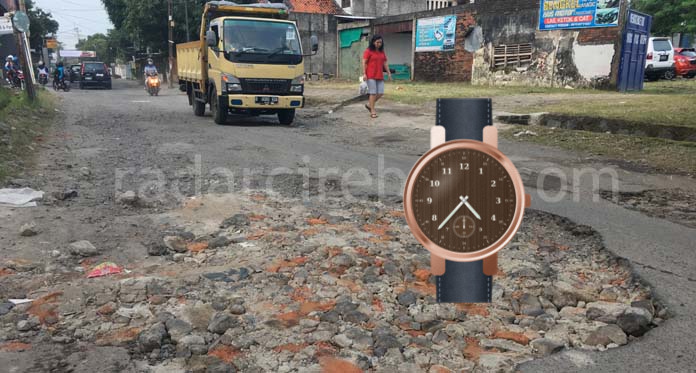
4:37
